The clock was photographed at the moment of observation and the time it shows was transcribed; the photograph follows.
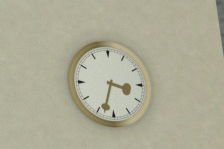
3:33
